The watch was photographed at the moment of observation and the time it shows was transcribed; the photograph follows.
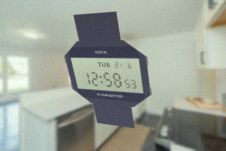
12:58:53
